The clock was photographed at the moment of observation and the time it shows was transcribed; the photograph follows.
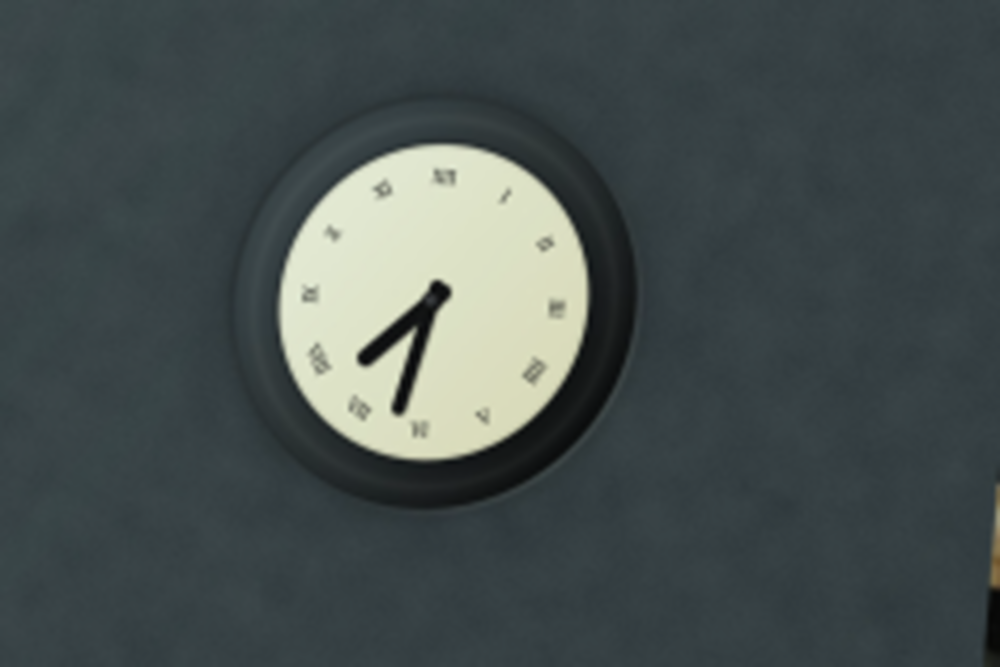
7:32
